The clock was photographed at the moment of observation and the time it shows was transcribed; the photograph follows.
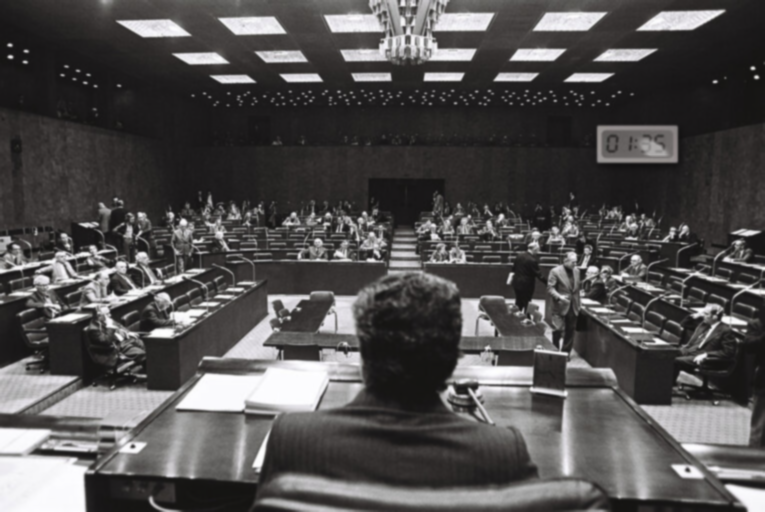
1:35
